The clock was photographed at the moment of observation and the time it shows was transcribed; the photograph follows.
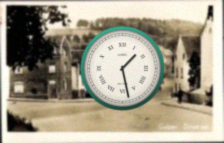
1:28
